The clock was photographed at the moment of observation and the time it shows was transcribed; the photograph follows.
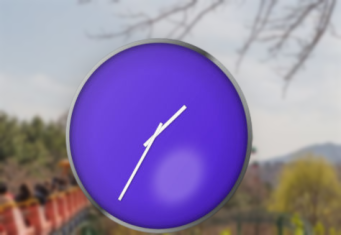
1:35
